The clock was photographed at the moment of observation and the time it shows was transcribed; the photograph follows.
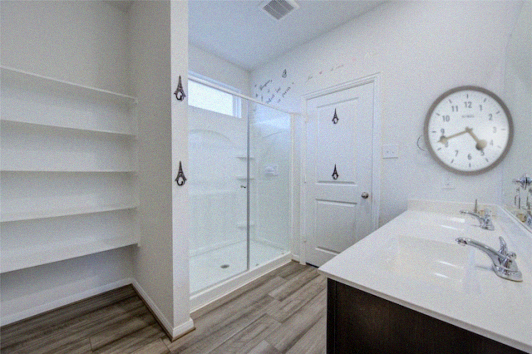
4:42
